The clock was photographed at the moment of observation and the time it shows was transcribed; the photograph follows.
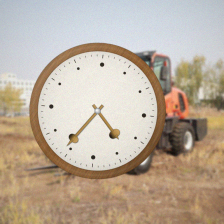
4:36
